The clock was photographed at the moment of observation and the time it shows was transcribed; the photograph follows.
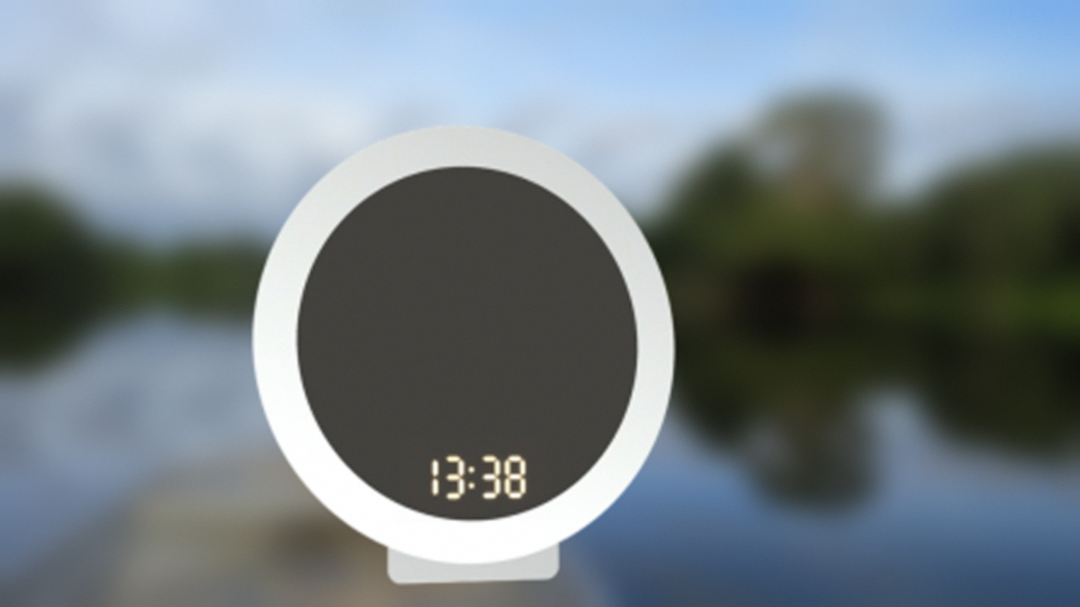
13:38
